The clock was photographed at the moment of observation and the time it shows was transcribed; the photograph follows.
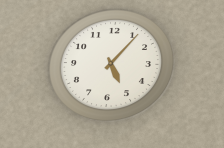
5:06
